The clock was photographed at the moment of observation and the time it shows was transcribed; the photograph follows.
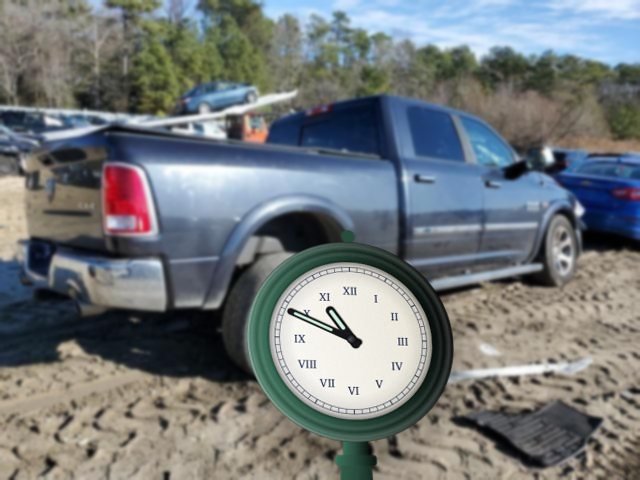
10:49
